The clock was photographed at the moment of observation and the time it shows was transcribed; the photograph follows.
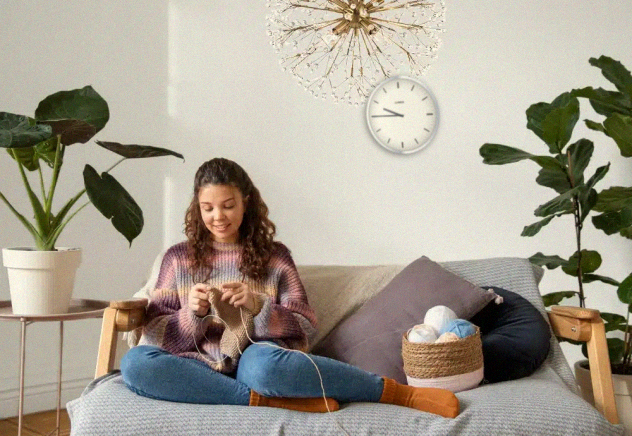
9:45
